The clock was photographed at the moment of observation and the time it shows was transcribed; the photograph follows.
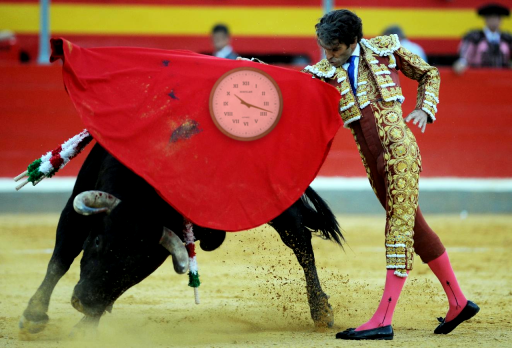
10:18
